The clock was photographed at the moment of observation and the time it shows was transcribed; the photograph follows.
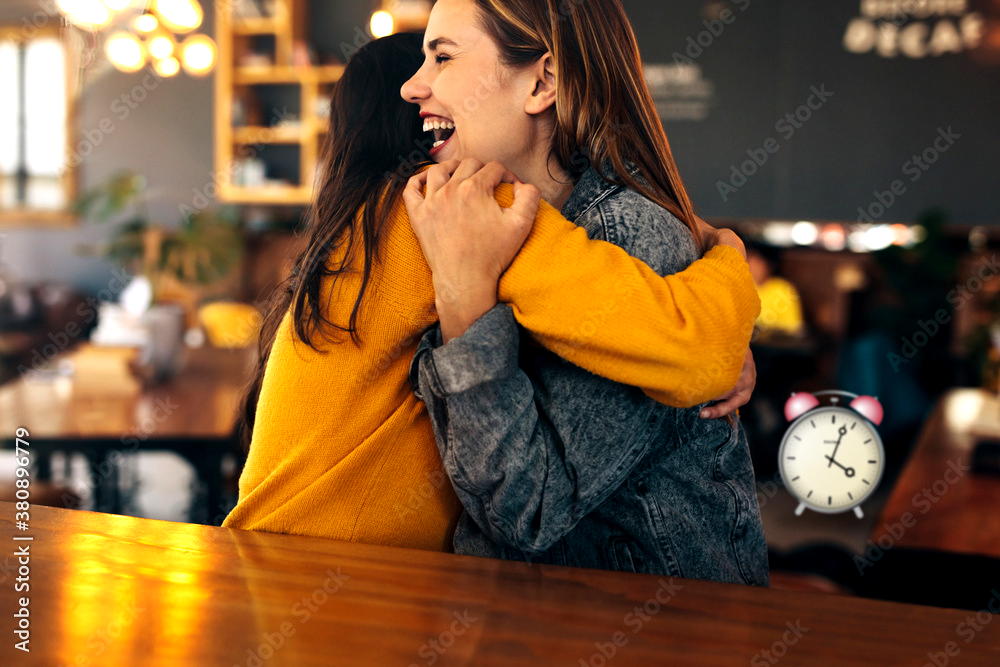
4:03
